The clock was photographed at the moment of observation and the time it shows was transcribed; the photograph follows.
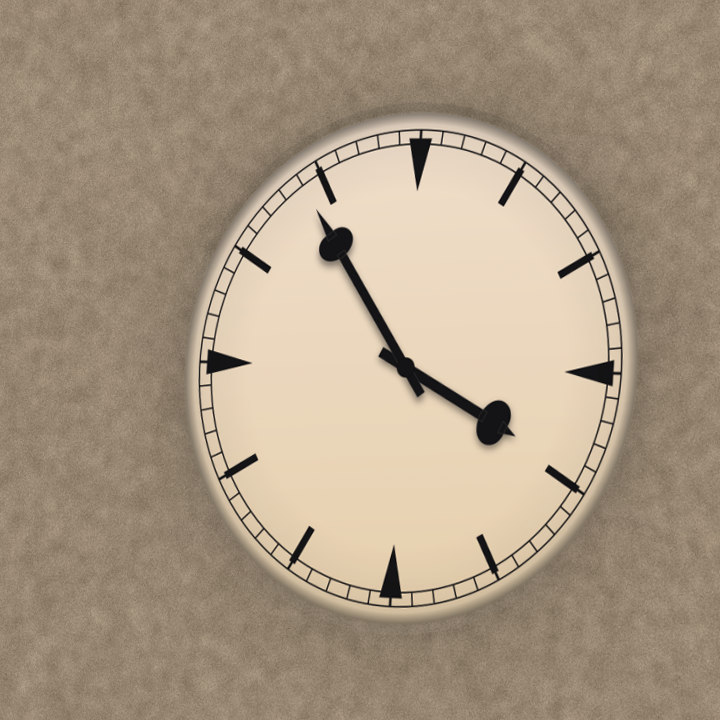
3:54
